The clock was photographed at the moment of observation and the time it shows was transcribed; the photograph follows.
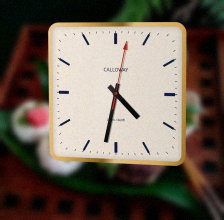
4:32:02
